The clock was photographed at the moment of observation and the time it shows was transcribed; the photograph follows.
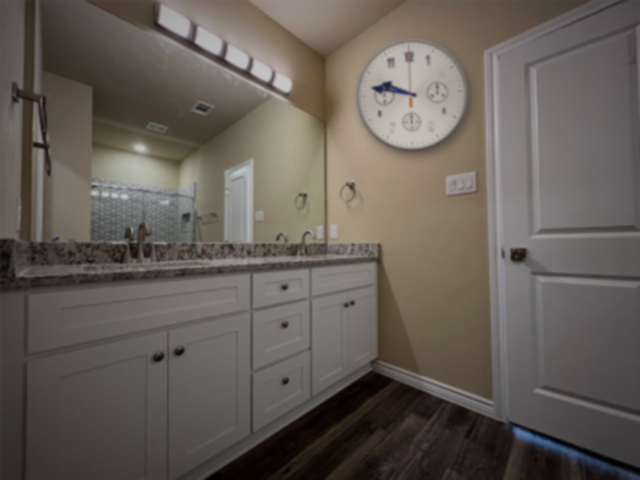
9:47
